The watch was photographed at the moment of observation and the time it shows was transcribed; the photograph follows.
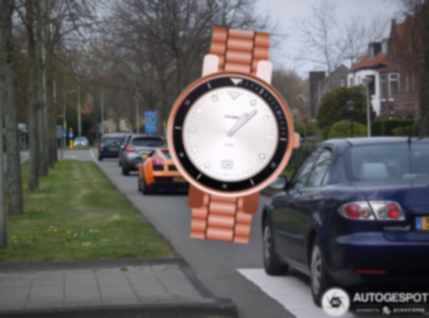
1:07
